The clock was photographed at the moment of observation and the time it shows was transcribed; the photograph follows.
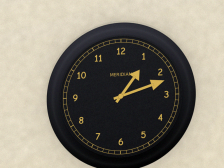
1:12
